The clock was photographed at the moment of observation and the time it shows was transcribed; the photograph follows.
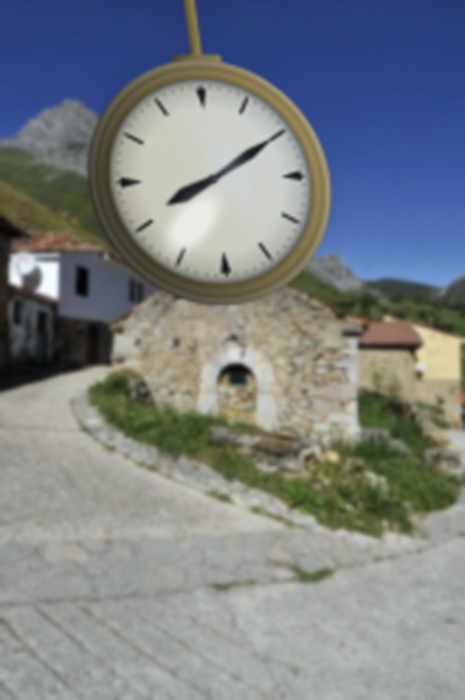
8:10
